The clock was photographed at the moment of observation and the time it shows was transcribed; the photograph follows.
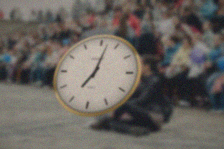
7:02
